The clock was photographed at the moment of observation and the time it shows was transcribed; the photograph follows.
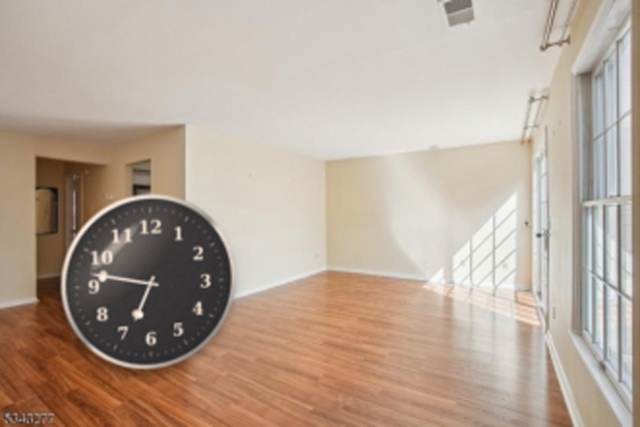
6:47
